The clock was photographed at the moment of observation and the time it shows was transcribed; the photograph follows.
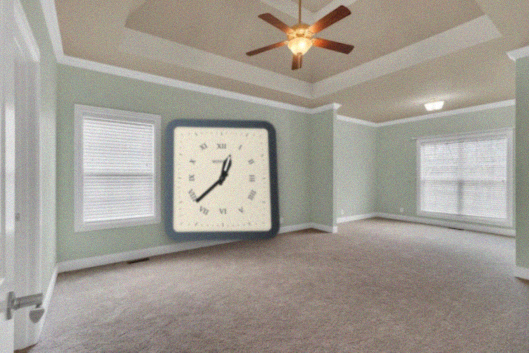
12:38
